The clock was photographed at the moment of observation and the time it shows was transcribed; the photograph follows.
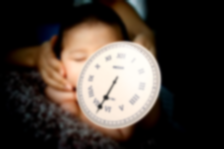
6:33
